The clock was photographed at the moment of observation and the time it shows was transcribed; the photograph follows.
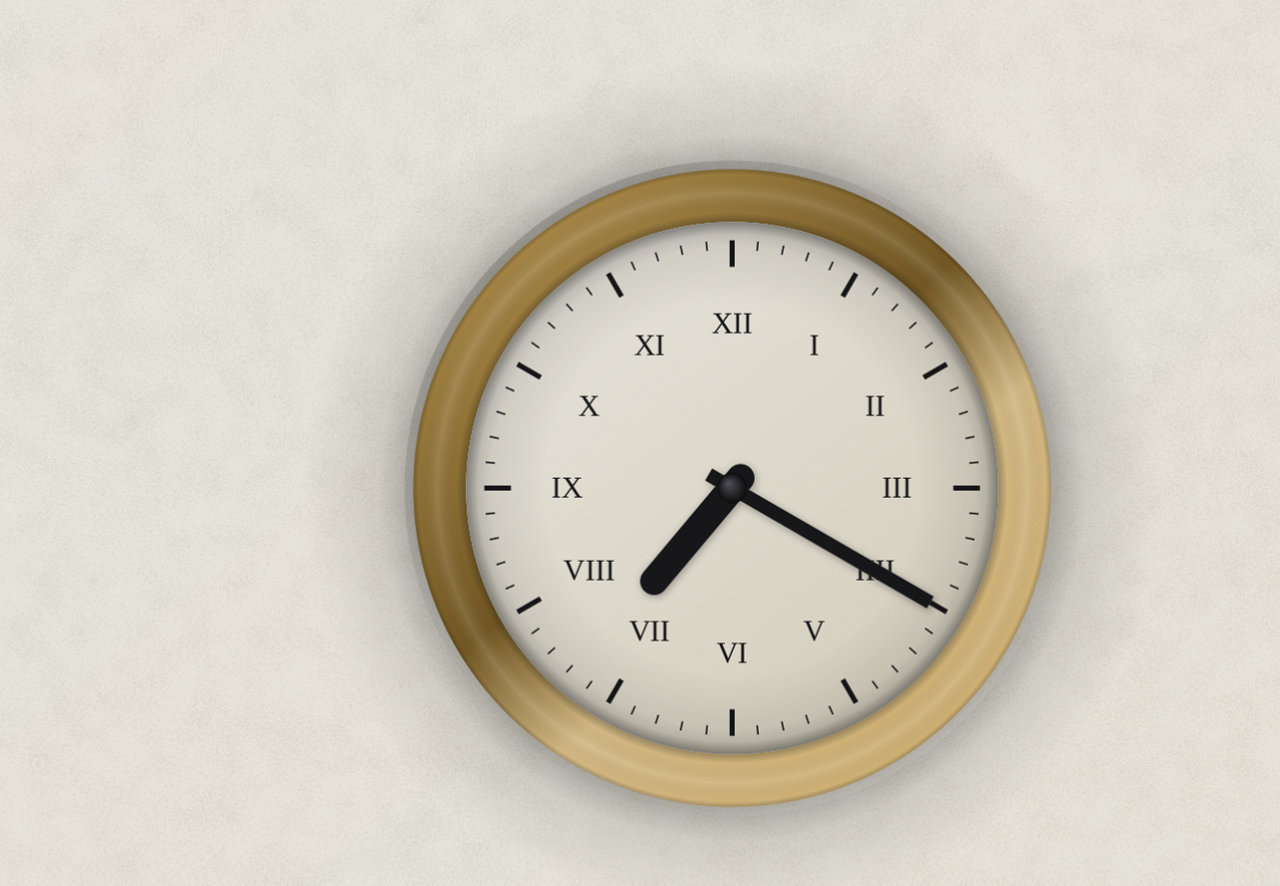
7:20
